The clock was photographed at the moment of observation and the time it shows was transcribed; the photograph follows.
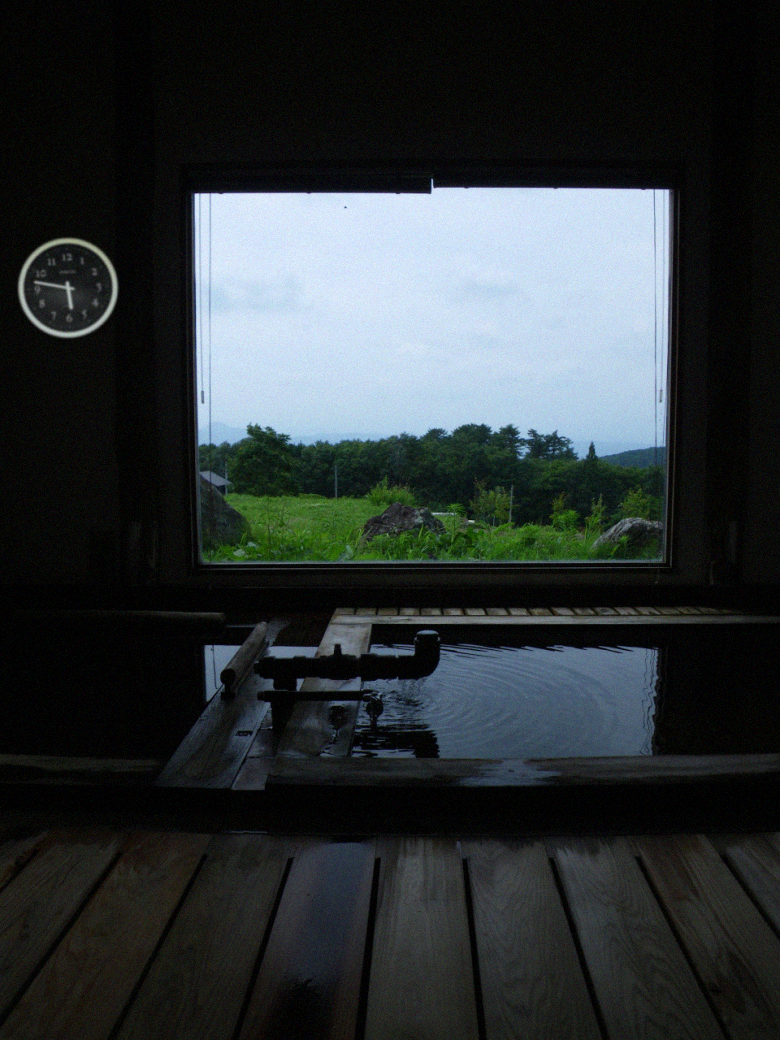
5:47
